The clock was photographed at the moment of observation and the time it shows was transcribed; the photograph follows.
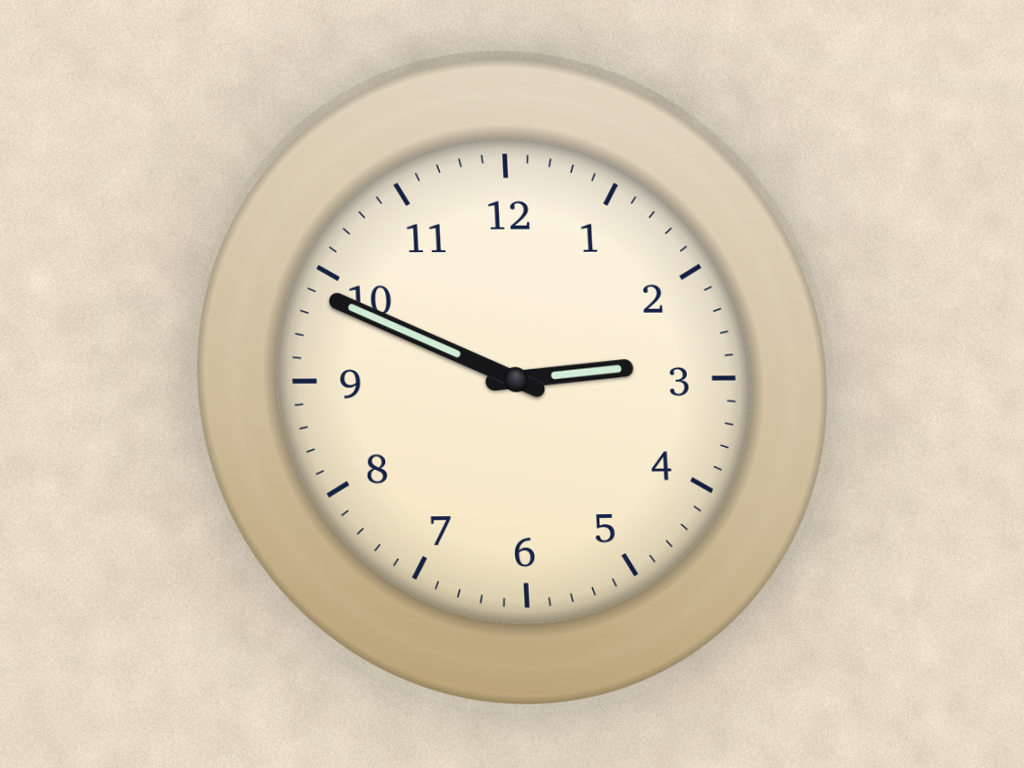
2:49
